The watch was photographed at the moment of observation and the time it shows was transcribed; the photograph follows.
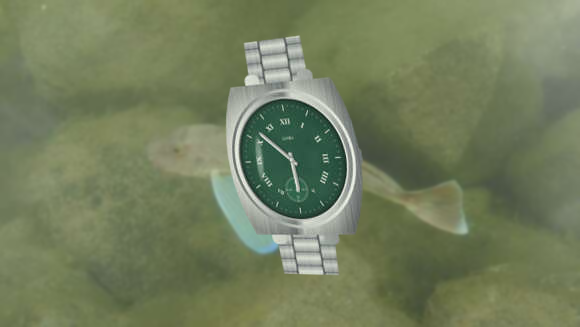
5:52
